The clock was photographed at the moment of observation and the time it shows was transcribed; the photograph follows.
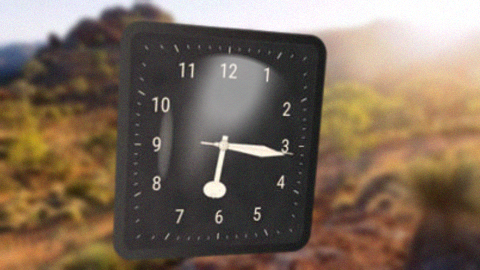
6:16:16
